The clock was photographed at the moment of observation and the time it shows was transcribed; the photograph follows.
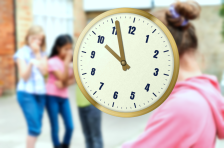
9:56
